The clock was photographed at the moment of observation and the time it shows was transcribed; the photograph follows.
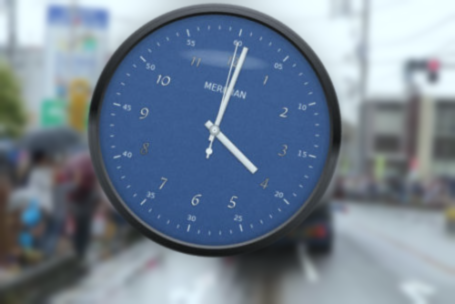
4:01:00
